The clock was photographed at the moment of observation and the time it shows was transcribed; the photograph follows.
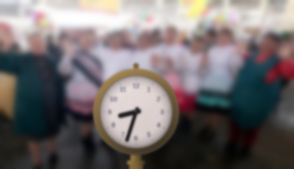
8:33
